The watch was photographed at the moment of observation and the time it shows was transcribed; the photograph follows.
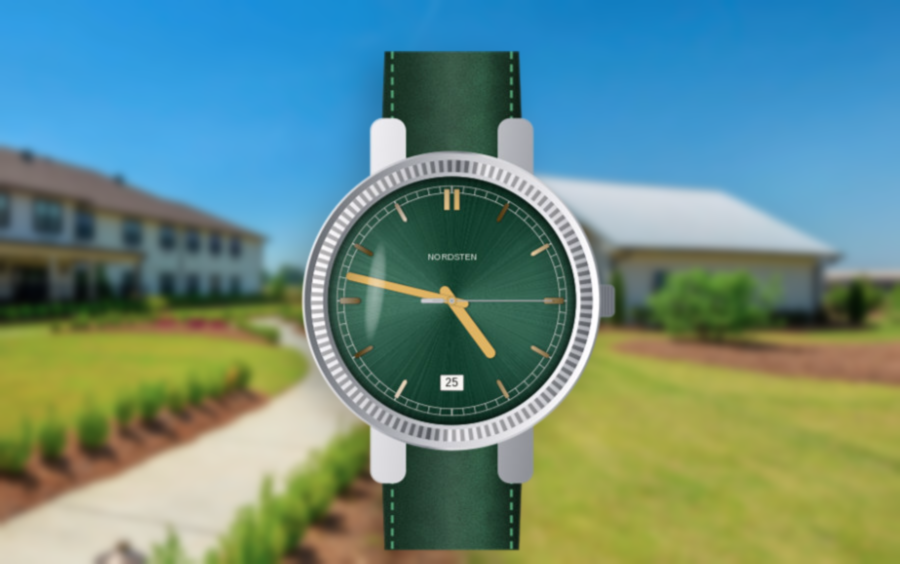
4:47:15
